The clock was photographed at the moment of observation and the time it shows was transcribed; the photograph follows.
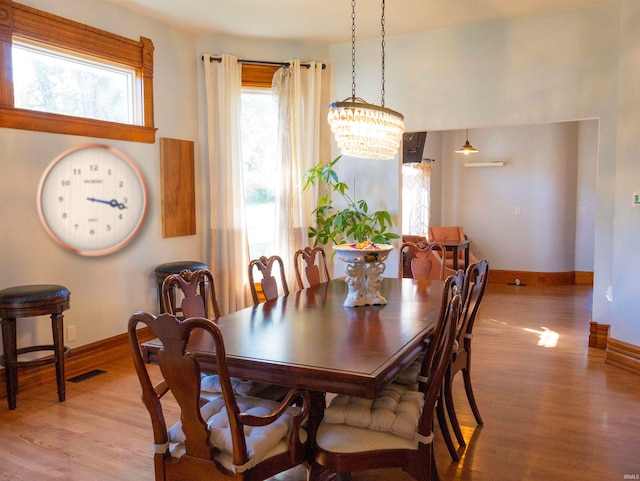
3:17
